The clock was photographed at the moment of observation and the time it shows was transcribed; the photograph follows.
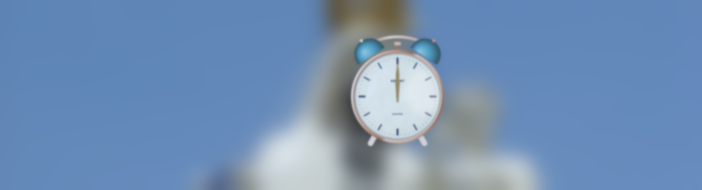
12:00
